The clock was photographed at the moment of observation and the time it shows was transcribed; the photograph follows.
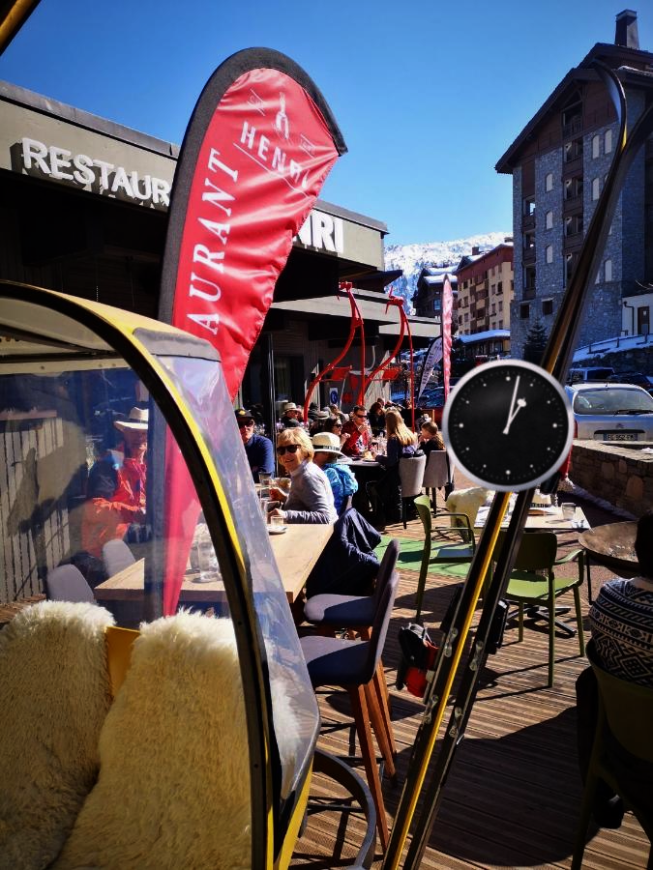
1:02
